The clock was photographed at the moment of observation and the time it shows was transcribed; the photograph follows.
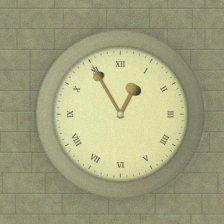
12:55
